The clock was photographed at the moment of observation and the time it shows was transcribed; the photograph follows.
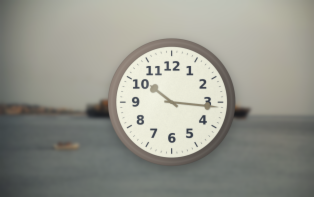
10:16
